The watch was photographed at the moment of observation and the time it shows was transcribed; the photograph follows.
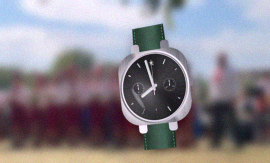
7:58
